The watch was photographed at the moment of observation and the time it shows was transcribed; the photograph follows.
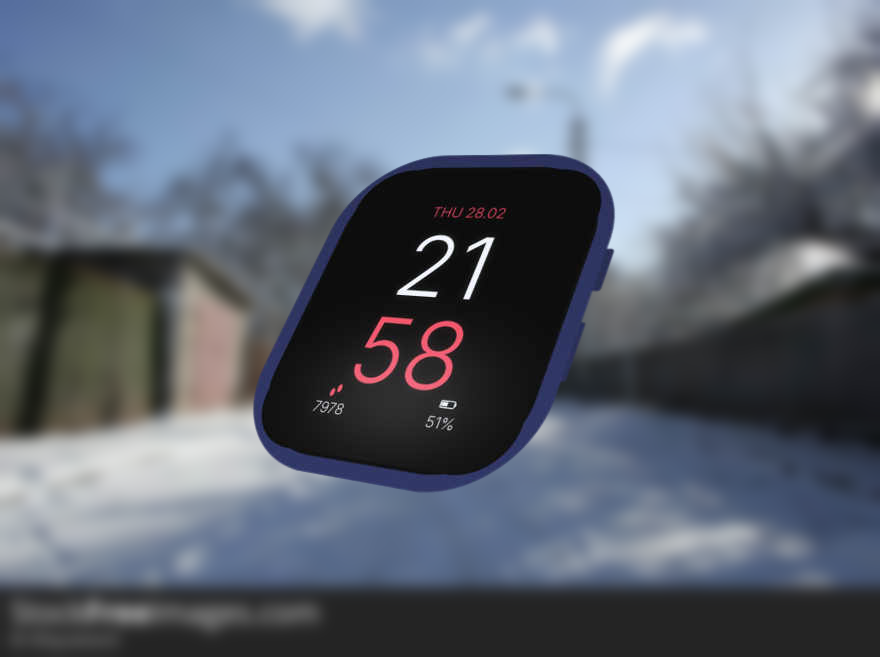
21:58
